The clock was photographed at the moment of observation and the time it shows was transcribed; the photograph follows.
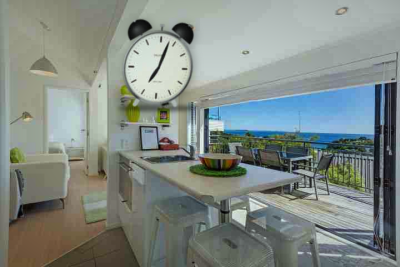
7:03
